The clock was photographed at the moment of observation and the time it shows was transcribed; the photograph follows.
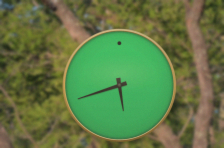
5:42
